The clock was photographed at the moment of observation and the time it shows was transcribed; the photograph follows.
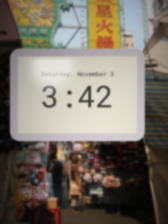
3:42
